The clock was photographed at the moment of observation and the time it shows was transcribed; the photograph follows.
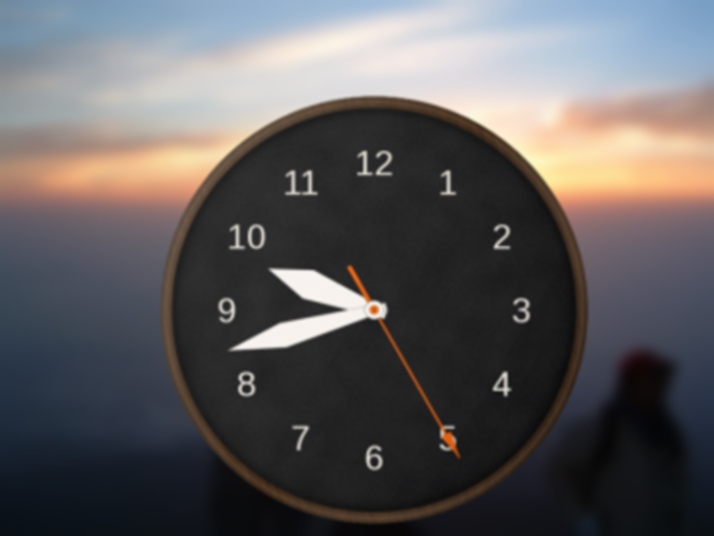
9:42:25
